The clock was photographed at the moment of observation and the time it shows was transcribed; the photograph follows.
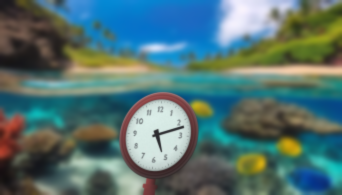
5:12
